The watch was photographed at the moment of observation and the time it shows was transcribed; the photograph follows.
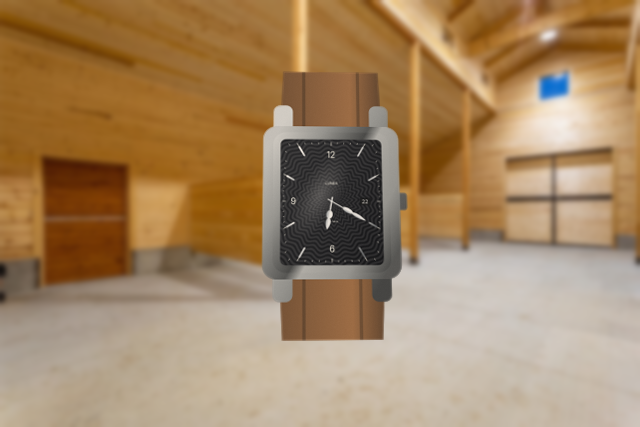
6:20
